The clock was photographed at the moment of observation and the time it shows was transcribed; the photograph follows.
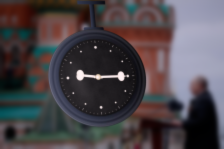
9:15
